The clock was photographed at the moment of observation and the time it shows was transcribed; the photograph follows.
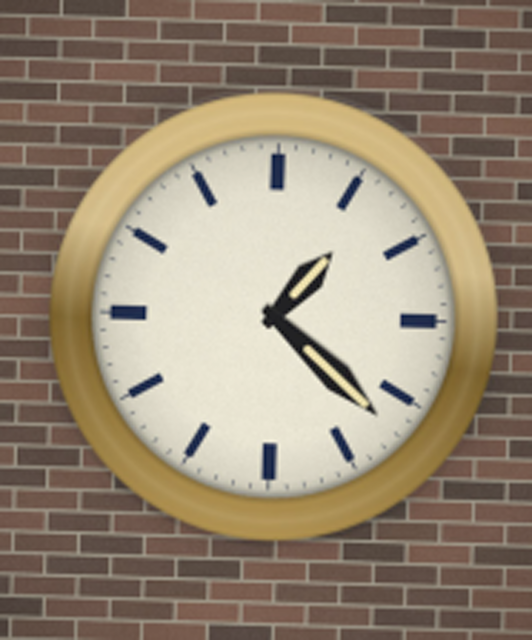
1:22
